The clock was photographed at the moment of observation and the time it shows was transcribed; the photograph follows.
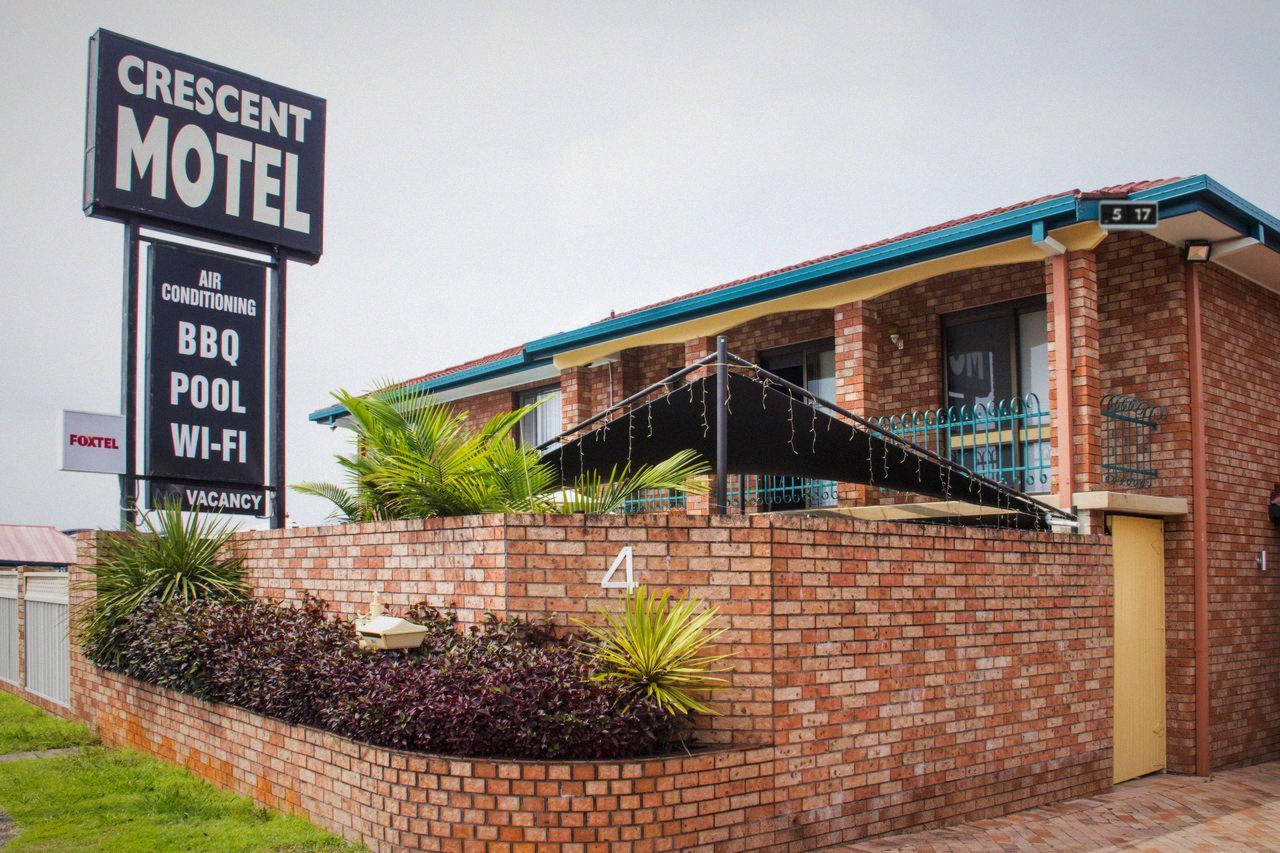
5:17
